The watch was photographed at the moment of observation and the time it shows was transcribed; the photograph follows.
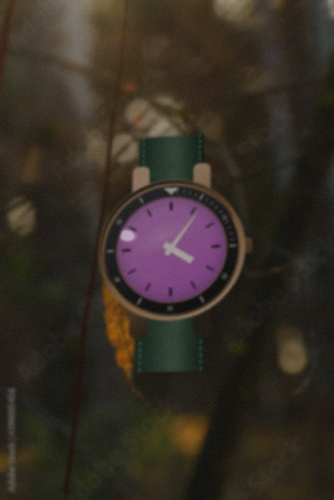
4:06
